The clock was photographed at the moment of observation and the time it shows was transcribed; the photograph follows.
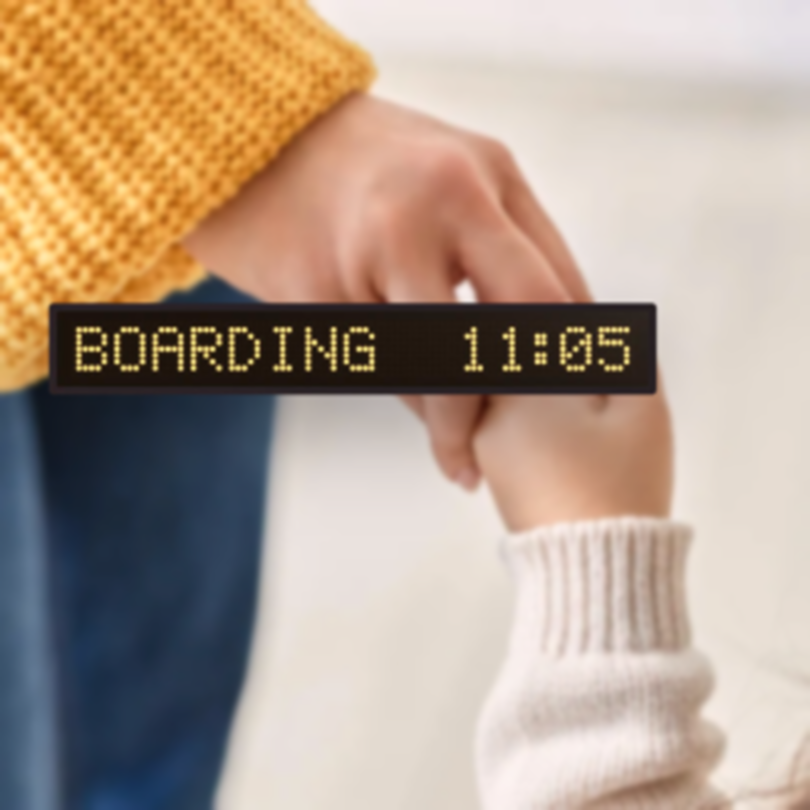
11:05
